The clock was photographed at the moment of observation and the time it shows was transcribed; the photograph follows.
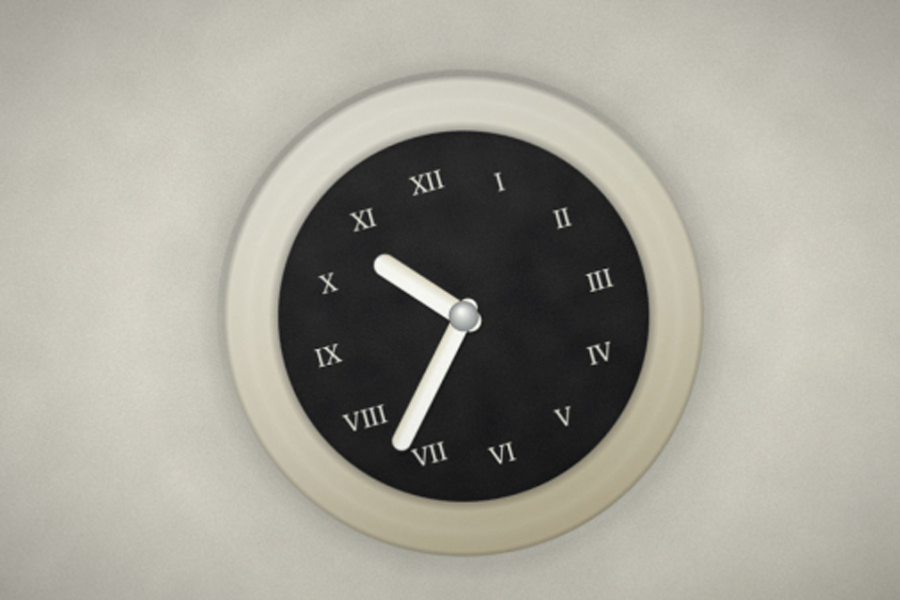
10:37
